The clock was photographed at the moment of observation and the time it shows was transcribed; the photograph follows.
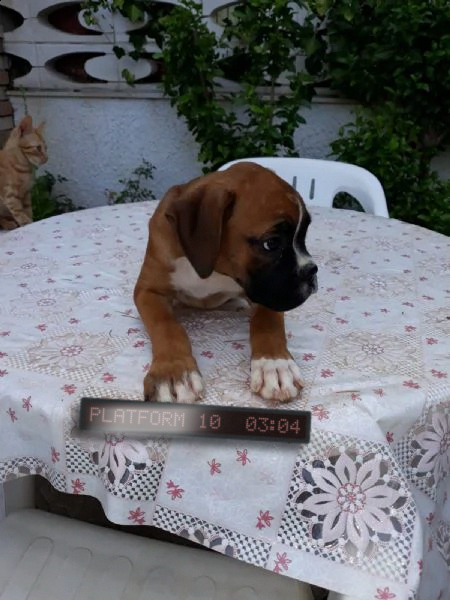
3:04
